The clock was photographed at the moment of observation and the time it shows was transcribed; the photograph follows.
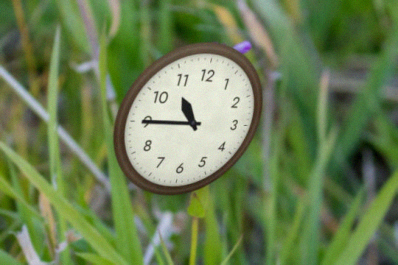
10:45
